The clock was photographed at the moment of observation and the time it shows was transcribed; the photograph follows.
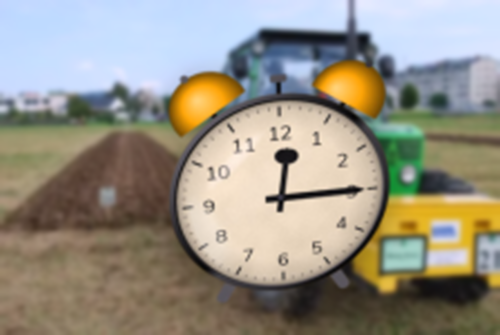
12:15
